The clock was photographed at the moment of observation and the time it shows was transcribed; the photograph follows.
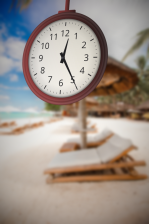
12:25
